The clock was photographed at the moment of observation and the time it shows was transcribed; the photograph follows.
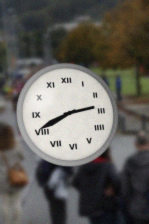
2:41
